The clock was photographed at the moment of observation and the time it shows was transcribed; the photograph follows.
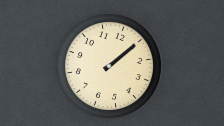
1:05
